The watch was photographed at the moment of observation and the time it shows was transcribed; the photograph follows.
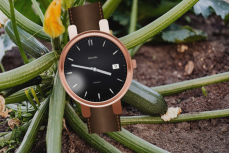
3:48
